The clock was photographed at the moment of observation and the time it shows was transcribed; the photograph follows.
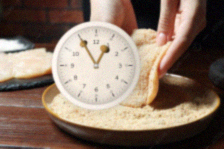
12:55
